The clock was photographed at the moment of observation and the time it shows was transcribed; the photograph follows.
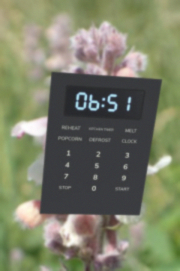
6:51
